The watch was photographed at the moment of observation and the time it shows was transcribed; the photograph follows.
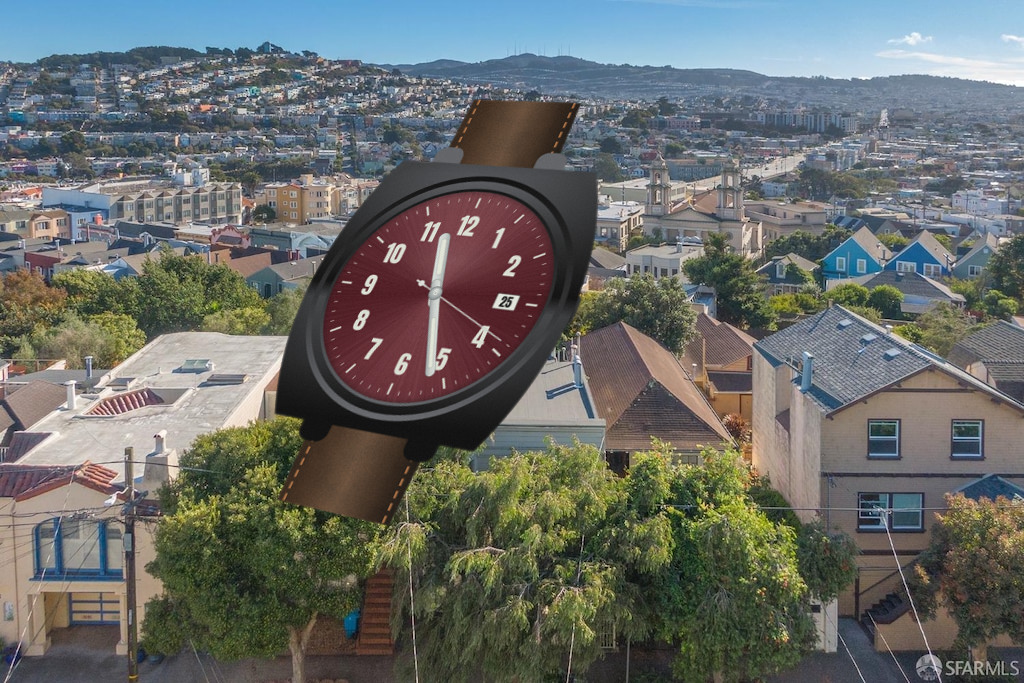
11:26:19
